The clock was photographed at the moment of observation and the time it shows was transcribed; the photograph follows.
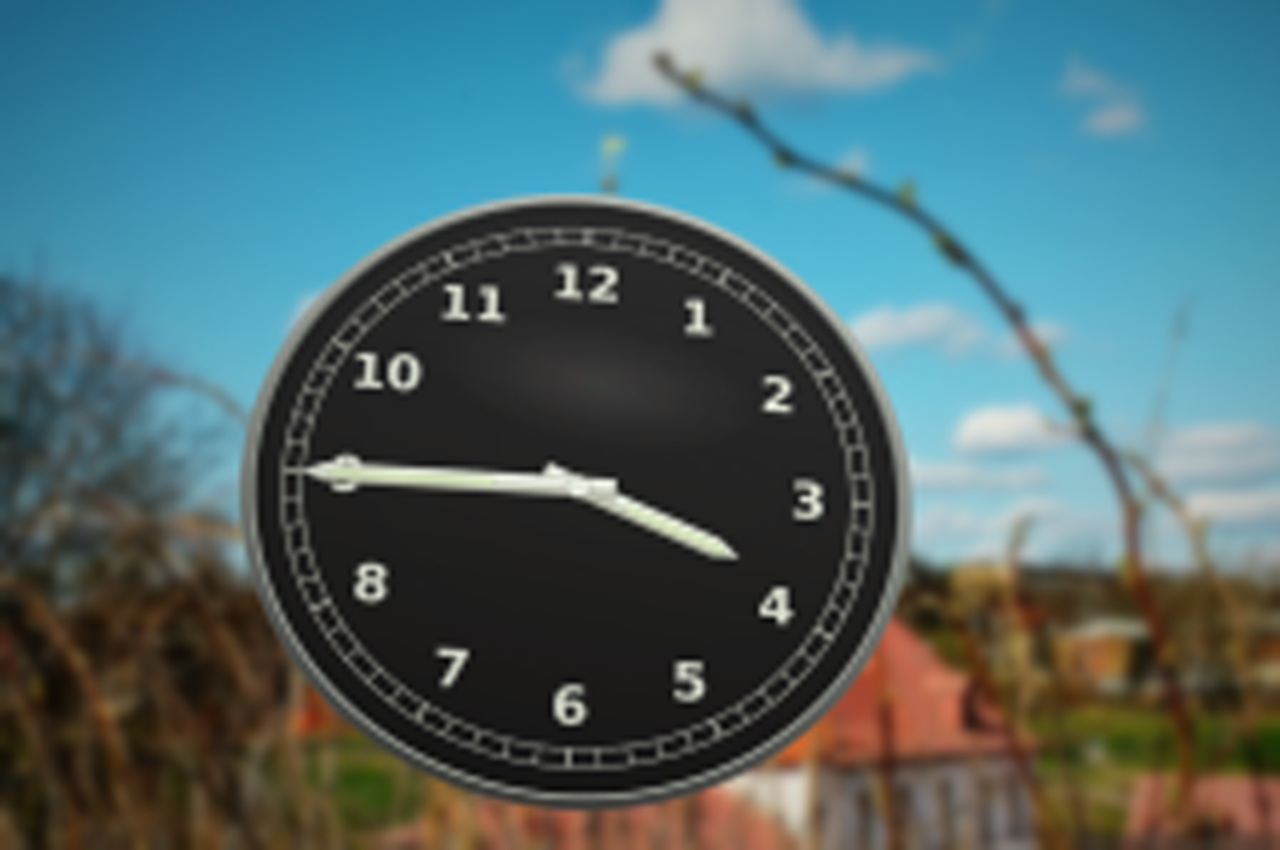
3:45
